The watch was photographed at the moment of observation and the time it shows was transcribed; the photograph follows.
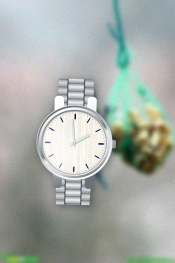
1:59
